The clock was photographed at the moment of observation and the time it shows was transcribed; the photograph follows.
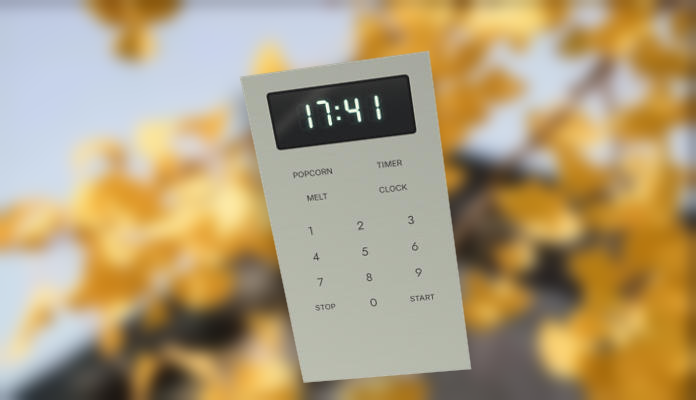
17:41
